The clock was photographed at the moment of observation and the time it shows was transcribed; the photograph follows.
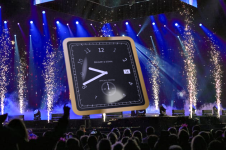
9:41
